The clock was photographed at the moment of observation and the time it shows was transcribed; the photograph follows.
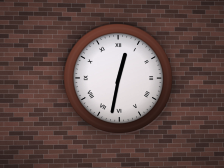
12:32
